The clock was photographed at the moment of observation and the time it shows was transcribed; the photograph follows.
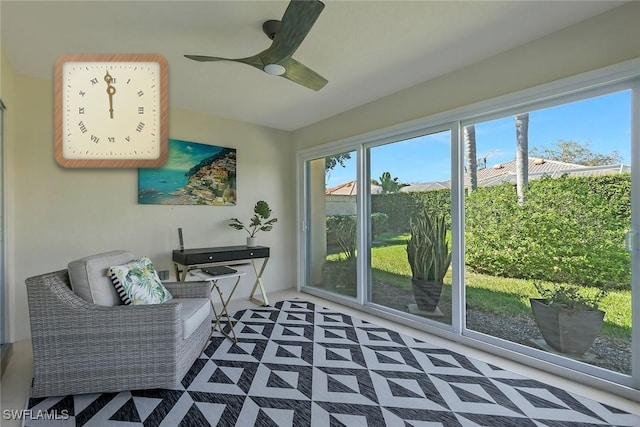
11:59
